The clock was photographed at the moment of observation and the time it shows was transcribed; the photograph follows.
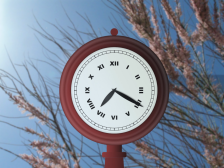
7:20
